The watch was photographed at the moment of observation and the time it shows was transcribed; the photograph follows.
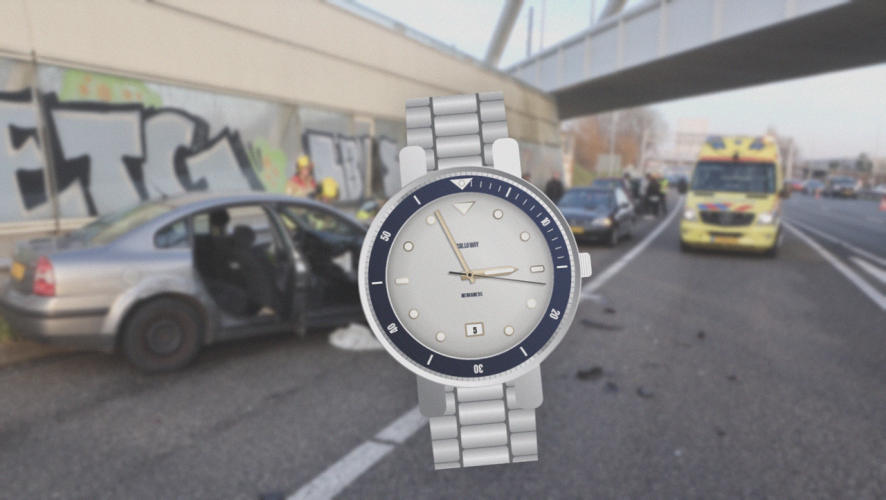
2:56:17
